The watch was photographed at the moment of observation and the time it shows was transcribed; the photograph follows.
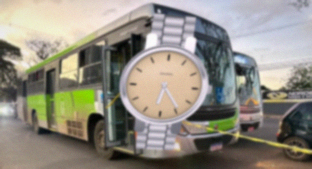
6:24
